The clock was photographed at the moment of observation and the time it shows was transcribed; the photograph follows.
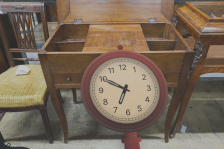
6:50
